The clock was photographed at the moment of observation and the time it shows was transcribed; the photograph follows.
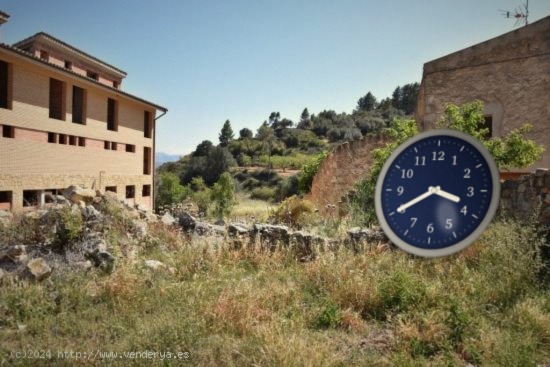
3:40
